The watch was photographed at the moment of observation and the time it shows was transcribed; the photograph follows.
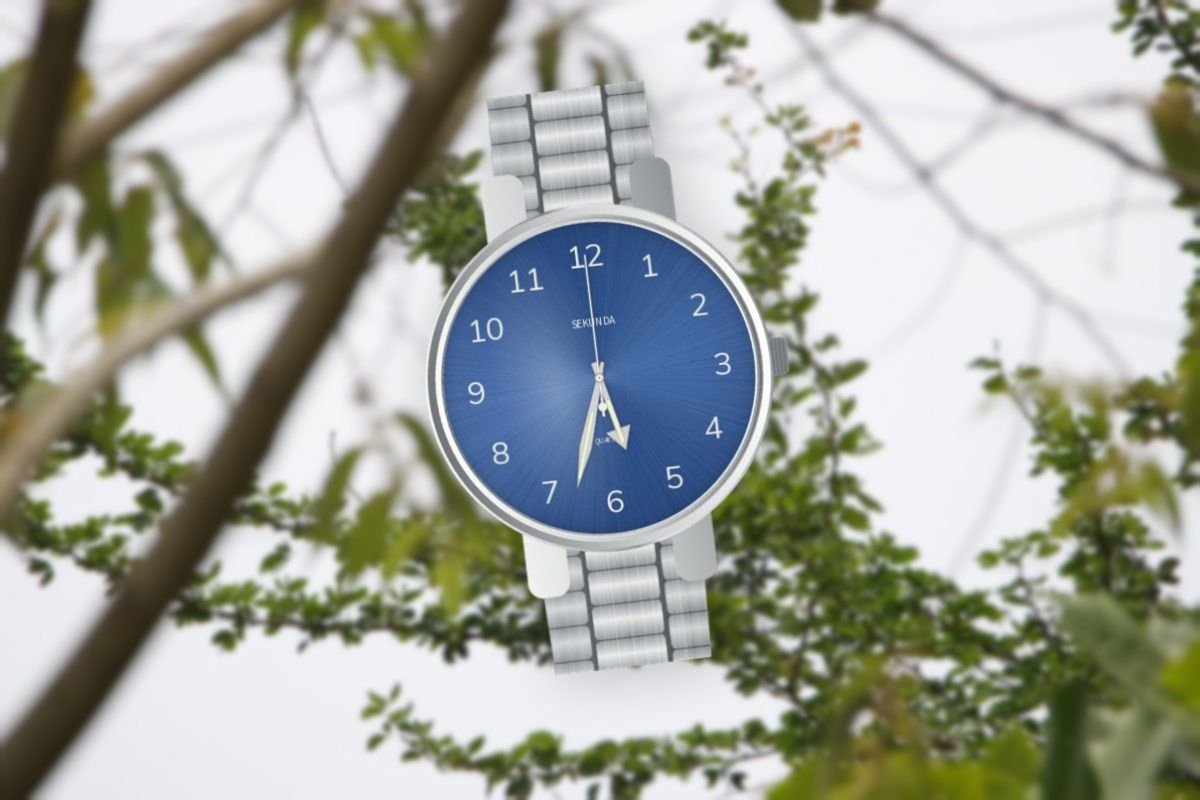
5:33:00
